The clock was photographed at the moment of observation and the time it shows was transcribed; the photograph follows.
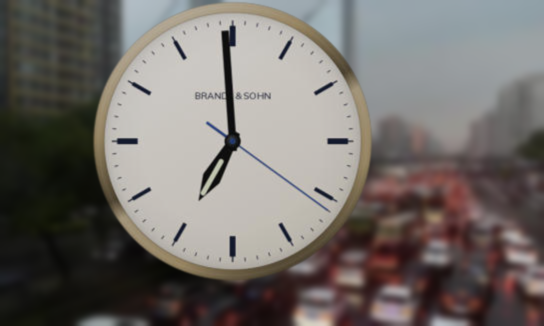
6:59:21
